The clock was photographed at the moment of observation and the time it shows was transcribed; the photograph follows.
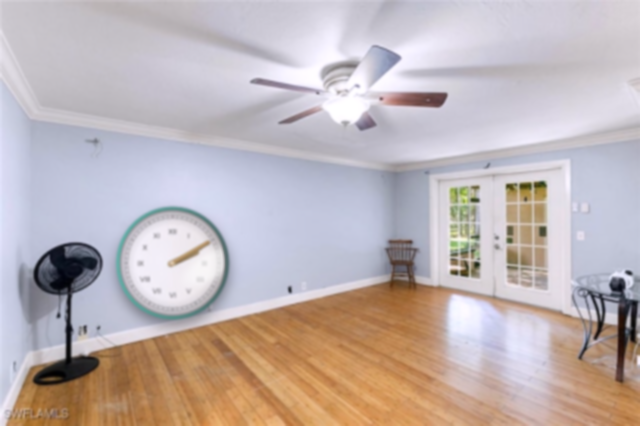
2:10
